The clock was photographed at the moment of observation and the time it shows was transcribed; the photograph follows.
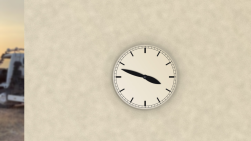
3:48
